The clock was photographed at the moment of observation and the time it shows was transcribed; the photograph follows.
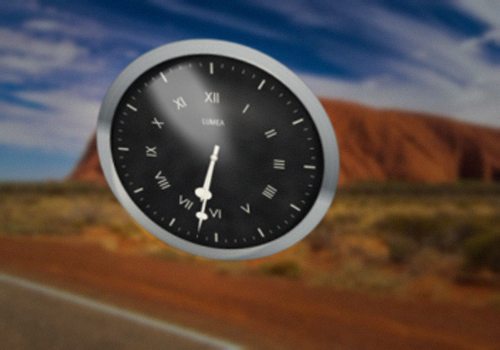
6:32
